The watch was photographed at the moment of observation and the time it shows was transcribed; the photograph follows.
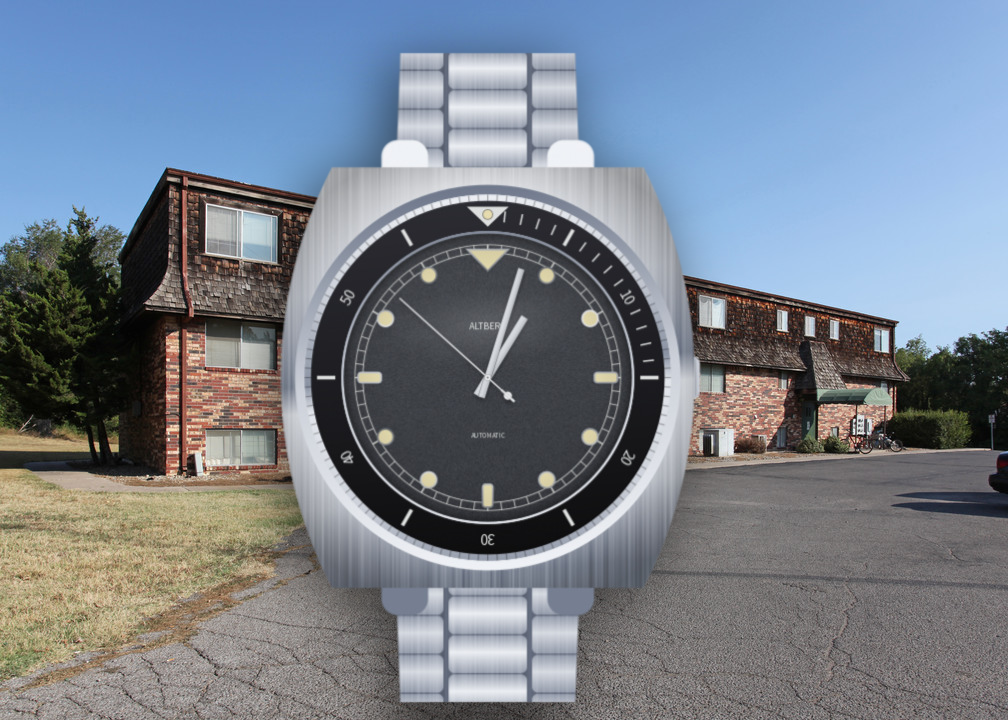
1:02:52
